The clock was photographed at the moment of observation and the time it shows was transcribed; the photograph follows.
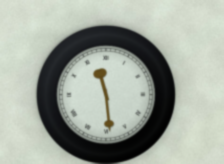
11:29
